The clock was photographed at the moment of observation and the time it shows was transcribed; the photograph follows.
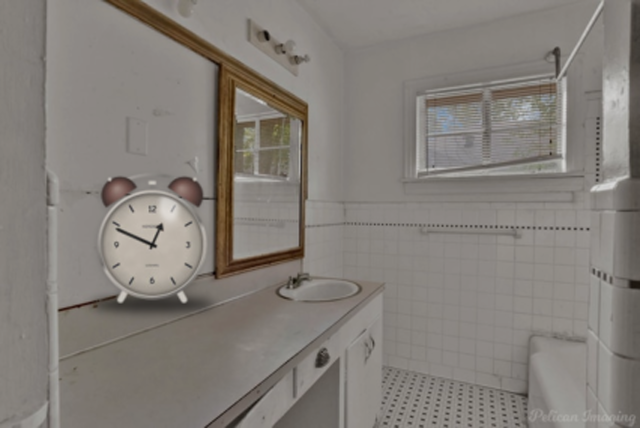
12:49
